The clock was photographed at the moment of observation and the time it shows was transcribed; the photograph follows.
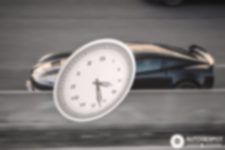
3:27
